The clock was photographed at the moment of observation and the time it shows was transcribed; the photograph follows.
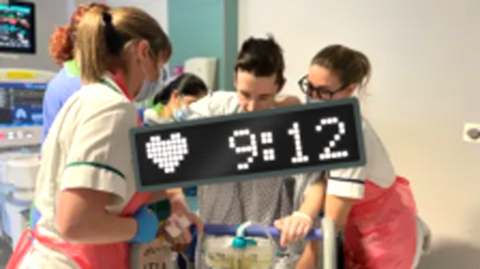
9:12
